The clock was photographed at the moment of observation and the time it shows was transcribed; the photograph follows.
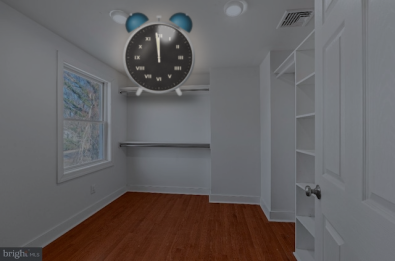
11:59
